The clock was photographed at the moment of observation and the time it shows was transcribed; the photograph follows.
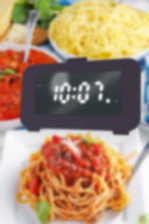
10:07
